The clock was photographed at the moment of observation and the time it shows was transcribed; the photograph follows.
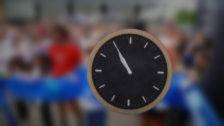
10:55
